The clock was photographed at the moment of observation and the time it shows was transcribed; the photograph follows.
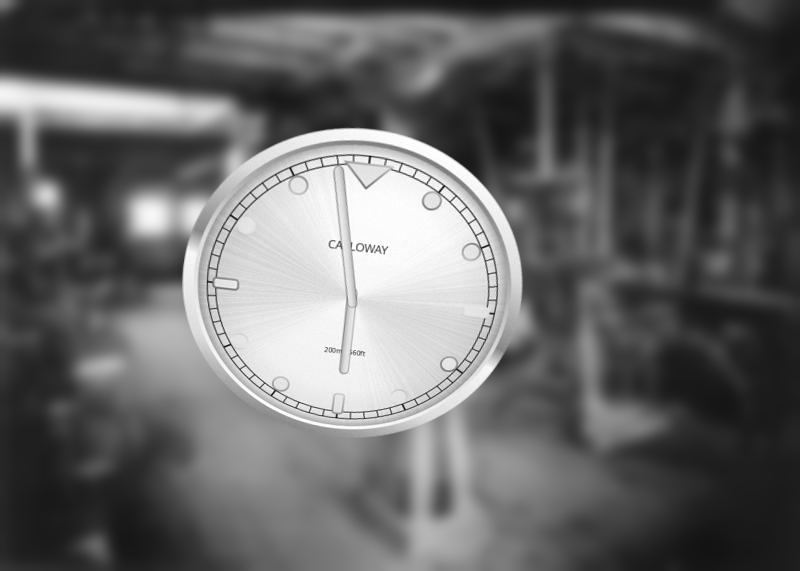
5:58
